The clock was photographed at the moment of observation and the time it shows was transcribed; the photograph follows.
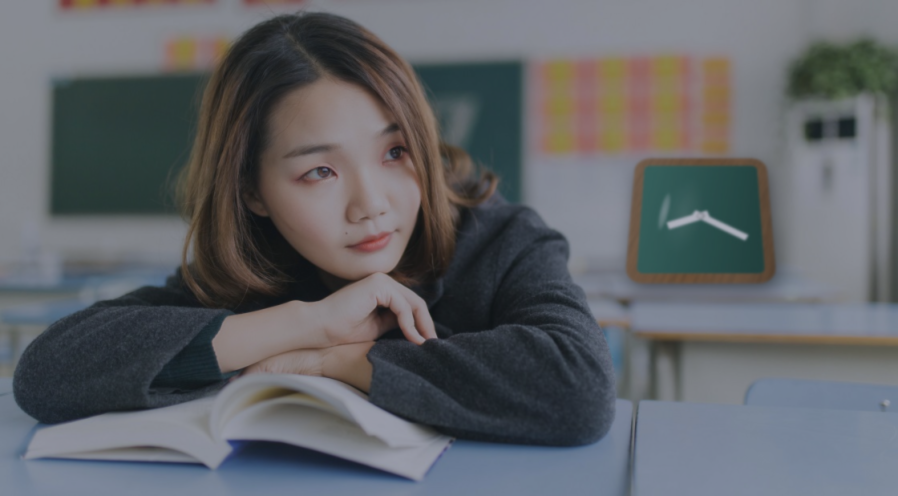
8:20
